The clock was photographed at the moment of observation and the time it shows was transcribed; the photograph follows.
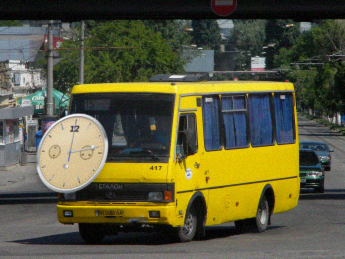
6:13
